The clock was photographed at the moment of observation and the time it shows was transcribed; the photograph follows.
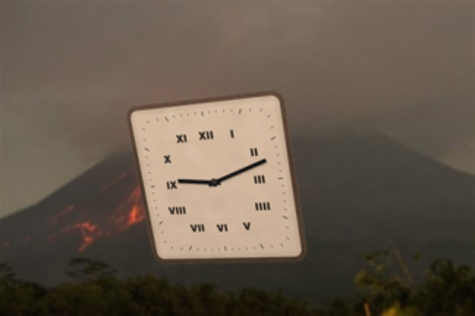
9:12
